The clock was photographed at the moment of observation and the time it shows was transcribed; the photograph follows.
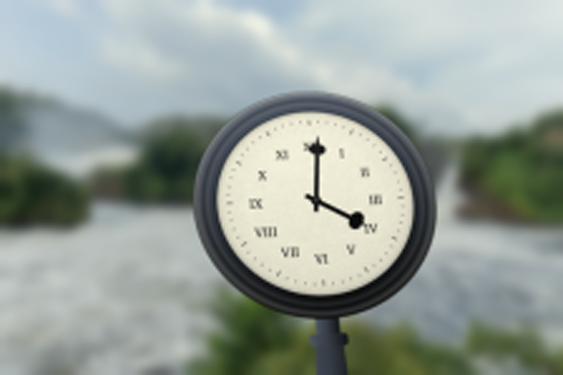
4:01
